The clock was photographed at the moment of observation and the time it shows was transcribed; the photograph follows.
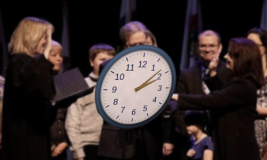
2:08
